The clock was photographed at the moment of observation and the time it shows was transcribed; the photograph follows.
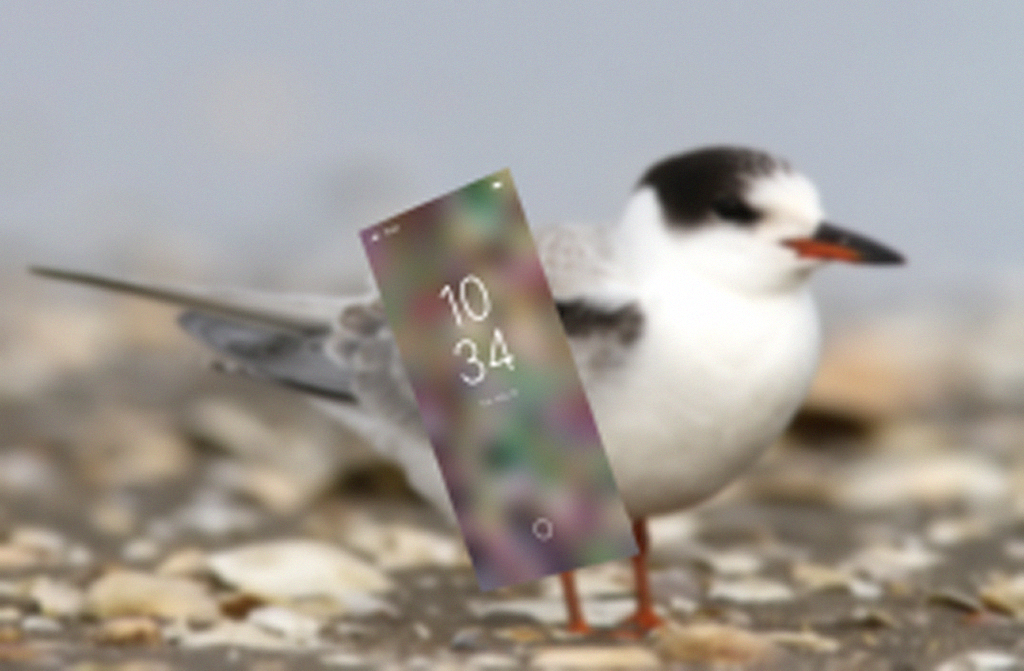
10:34
